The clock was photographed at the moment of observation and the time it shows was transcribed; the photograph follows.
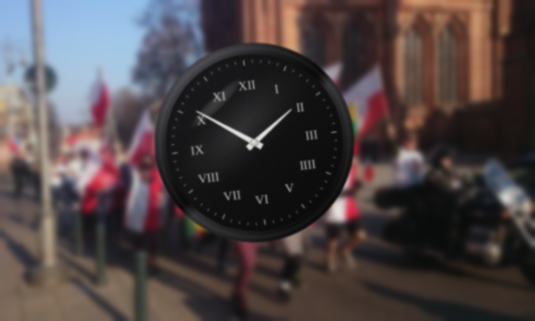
1:51
